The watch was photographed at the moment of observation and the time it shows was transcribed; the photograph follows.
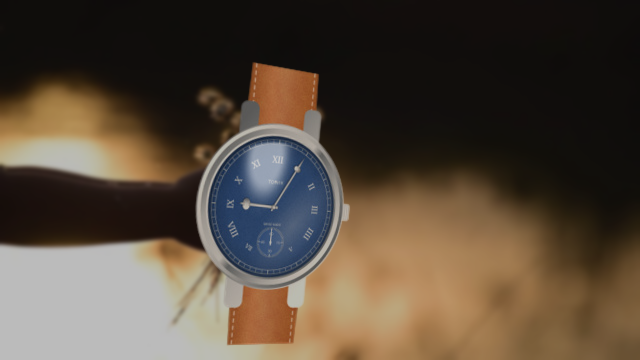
9:05
